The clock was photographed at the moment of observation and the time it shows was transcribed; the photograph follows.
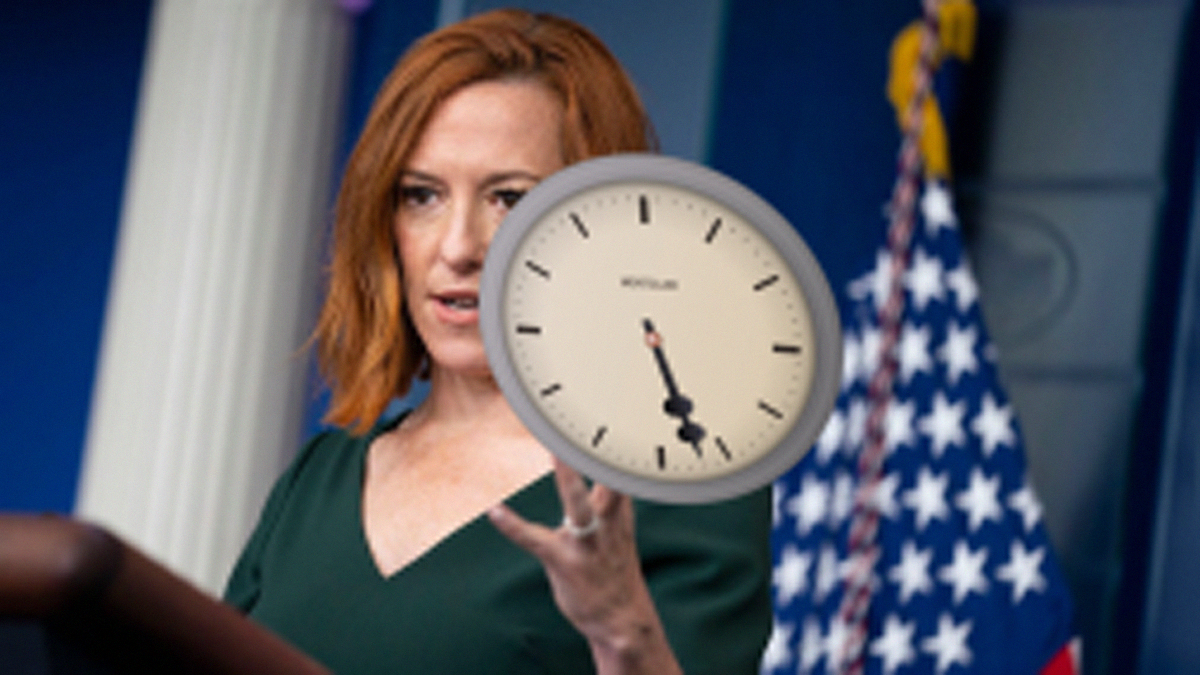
5:27
